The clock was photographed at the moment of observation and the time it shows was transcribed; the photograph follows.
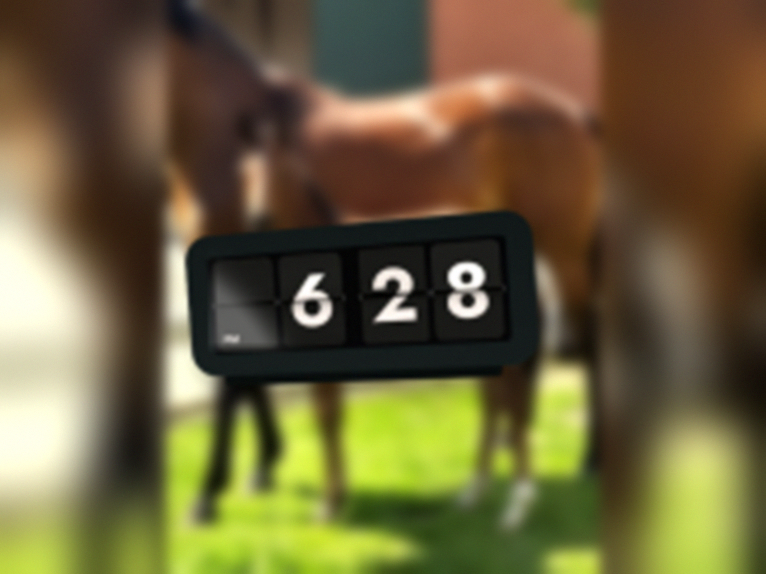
6:28
